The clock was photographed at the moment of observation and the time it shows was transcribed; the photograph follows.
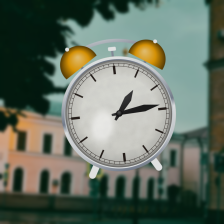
1:14
